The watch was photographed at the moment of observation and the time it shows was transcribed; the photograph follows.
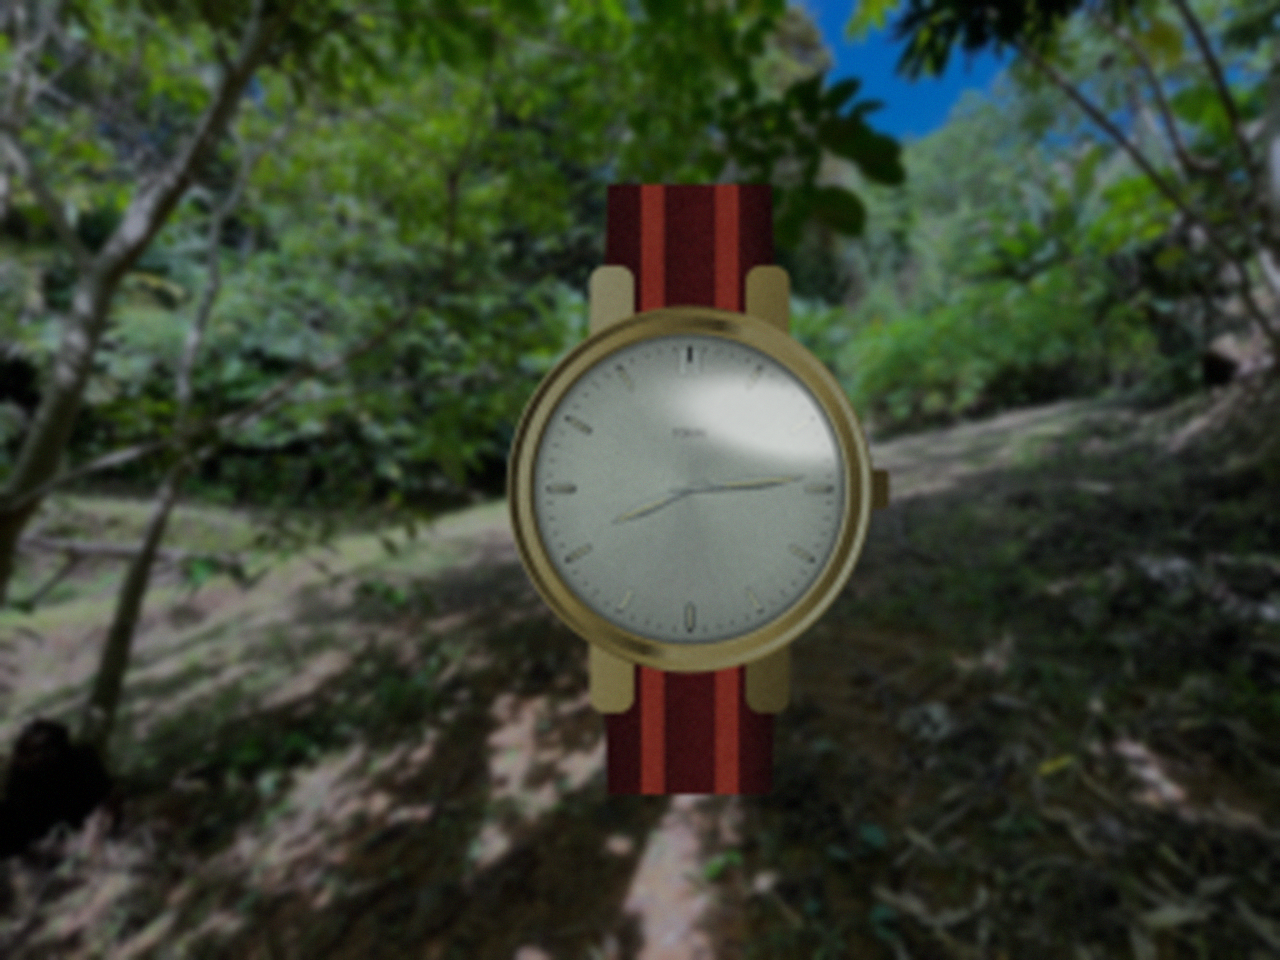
8:14
